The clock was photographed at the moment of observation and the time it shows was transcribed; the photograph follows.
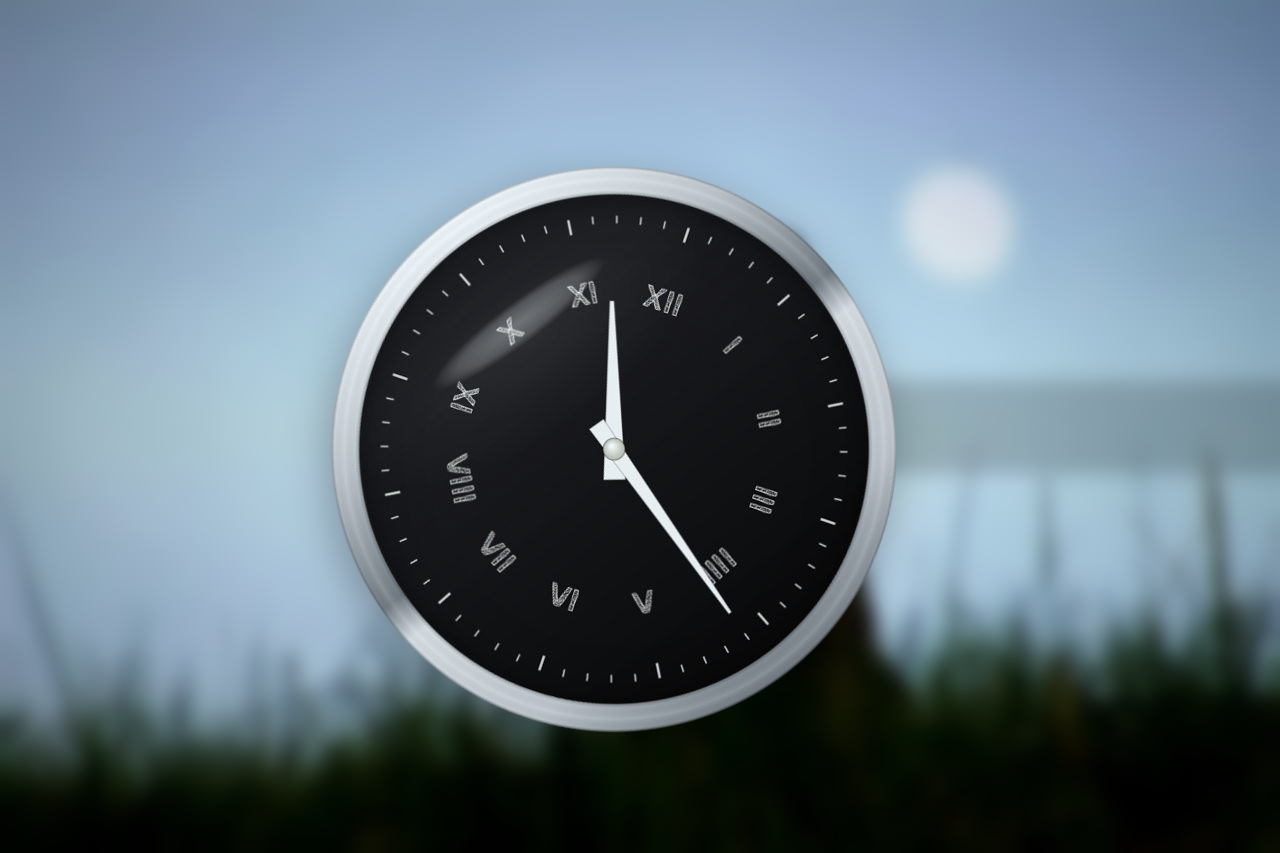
11:21
